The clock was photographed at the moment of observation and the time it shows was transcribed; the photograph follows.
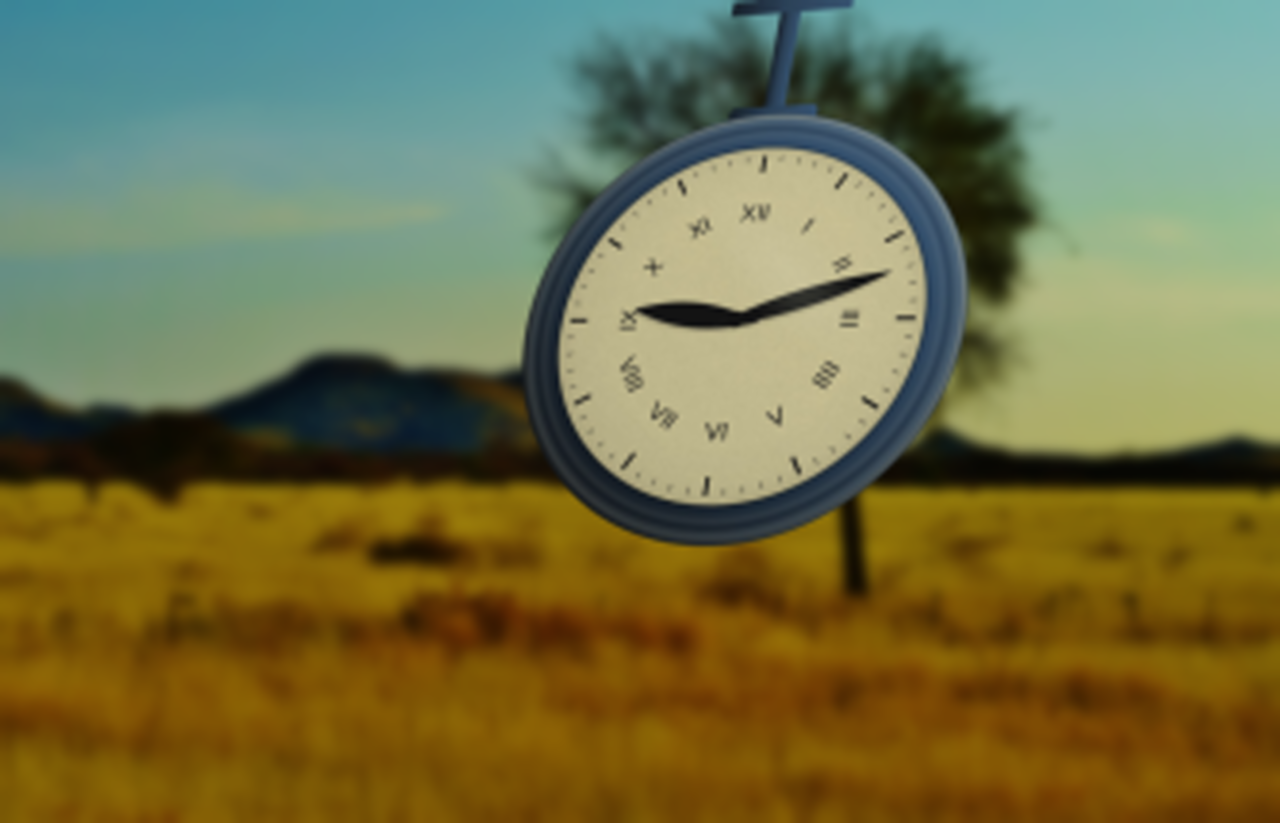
9:12
